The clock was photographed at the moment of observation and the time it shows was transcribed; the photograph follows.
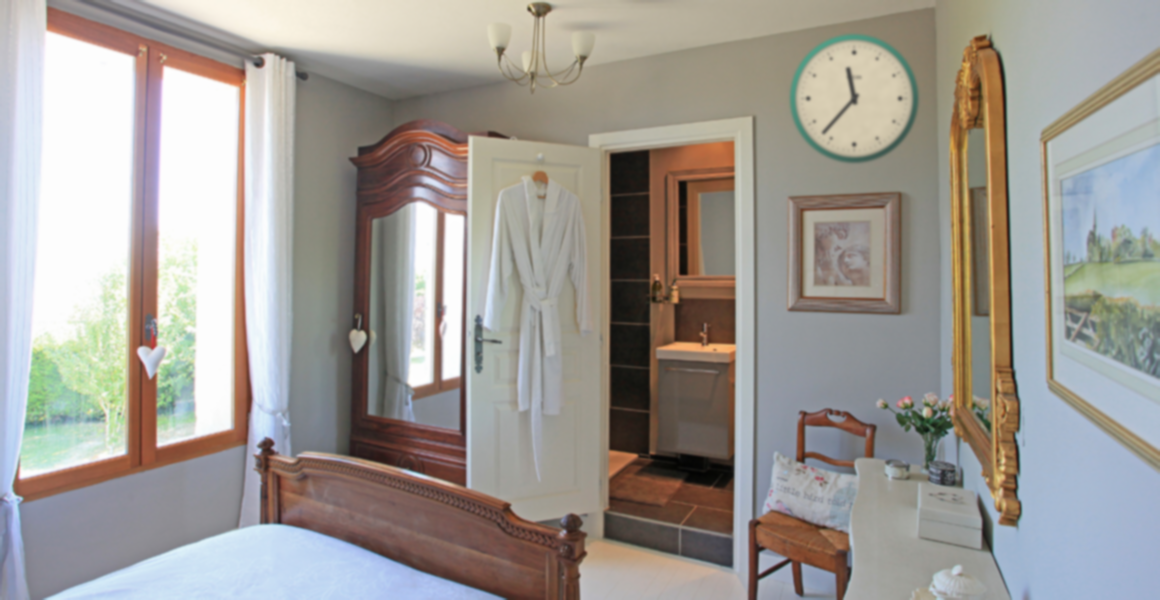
11:37
